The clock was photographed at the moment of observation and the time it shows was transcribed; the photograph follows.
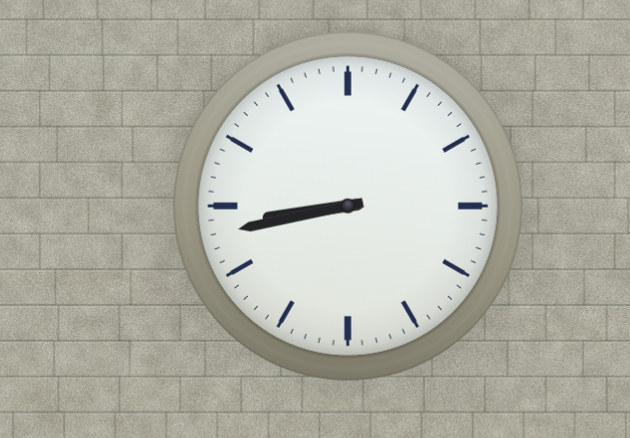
8:43
